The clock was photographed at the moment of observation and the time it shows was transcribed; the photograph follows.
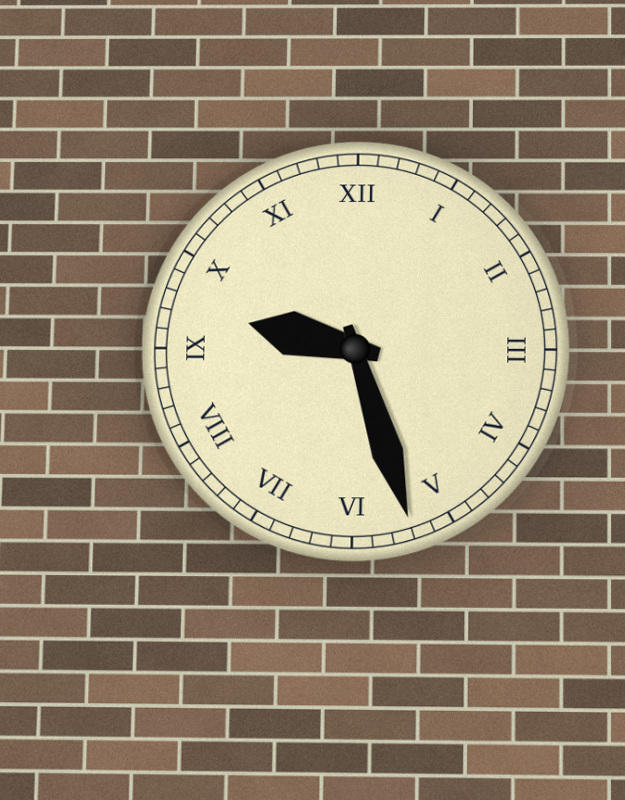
9:27
